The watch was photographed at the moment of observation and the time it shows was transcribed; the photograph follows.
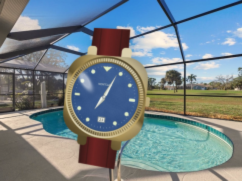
7:04
